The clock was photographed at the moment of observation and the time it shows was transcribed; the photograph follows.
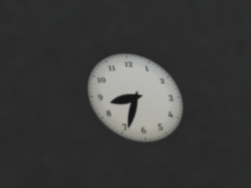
8:34
